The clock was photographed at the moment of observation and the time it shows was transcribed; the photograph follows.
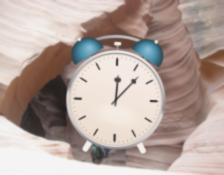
12:07
